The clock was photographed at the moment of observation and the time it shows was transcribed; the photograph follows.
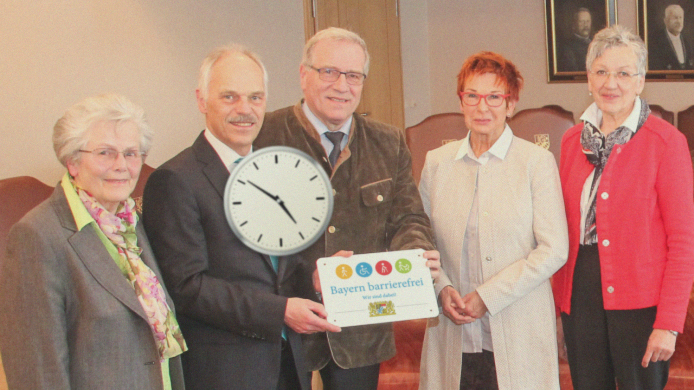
4:51
